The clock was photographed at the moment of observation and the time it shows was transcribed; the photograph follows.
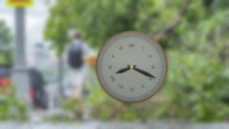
8:19
